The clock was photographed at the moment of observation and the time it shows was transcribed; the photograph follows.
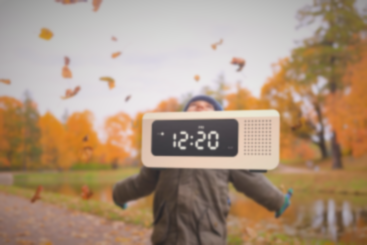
12:20
